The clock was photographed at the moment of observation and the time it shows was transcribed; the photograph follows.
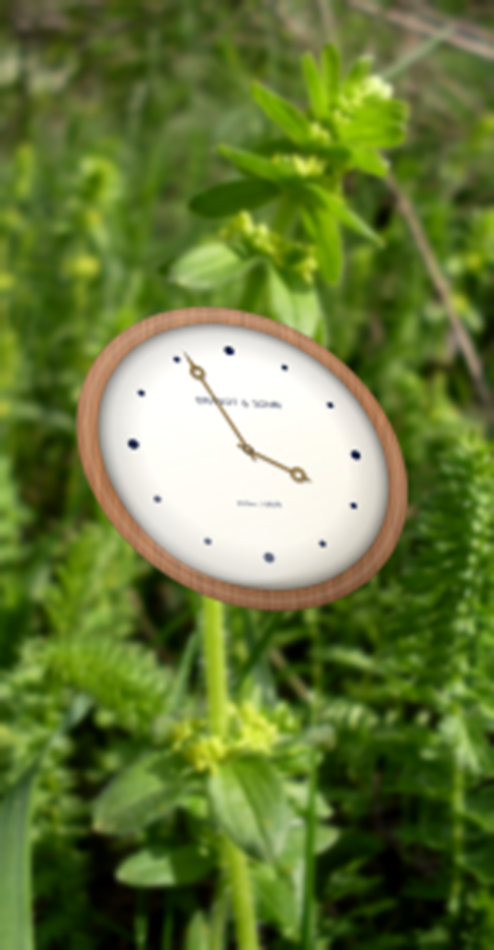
3:56
